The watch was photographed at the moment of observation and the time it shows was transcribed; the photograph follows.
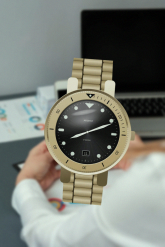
8:11
